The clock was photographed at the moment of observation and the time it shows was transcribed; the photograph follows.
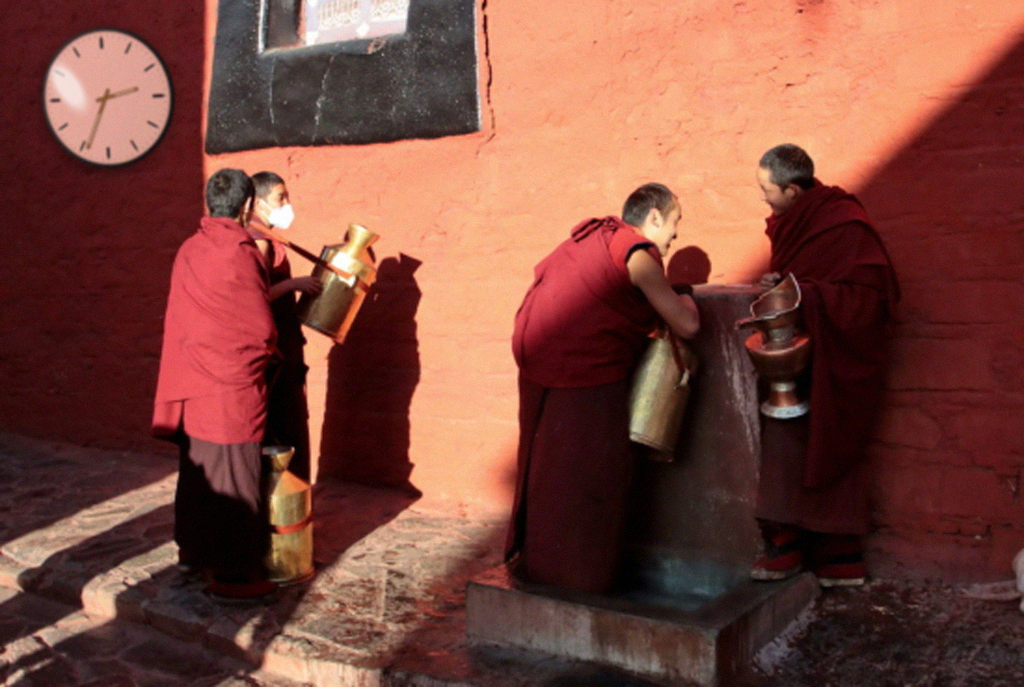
2:34
